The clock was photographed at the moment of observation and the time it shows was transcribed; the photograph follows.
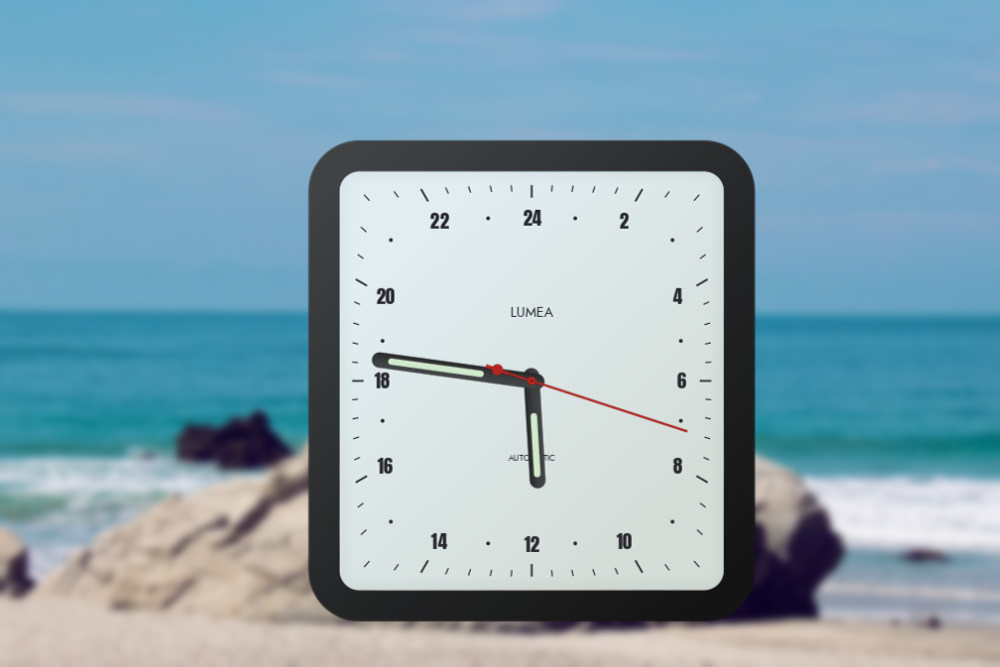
11:46:18
